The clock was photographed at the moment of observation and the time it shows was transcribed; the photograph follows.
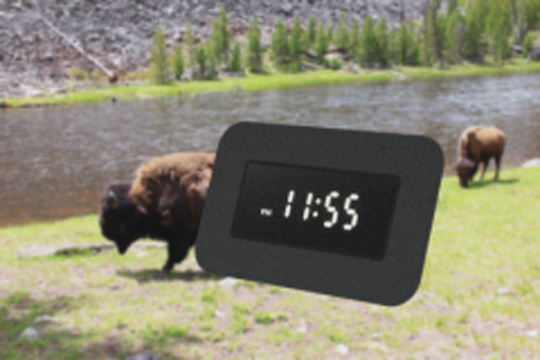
11:55
